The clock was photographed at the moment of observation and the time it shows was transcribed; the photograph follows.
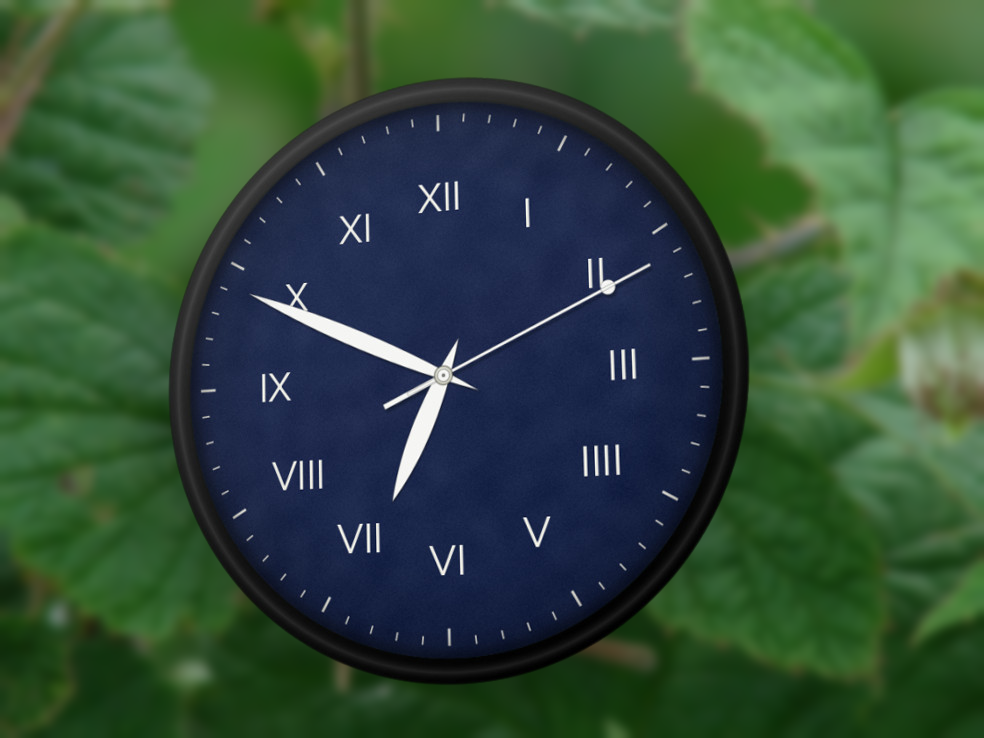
6:49:11
